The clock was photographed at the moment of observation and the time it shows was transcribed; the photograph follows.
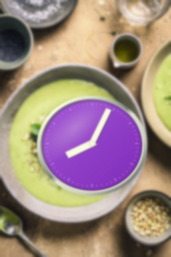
8:04
